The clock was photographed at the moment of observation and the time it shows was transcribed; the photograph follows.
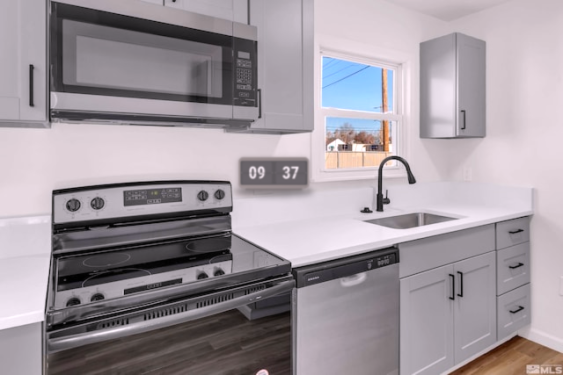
9:37
